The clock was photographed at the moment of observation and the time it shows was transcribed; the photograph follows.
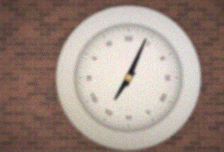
7:04
